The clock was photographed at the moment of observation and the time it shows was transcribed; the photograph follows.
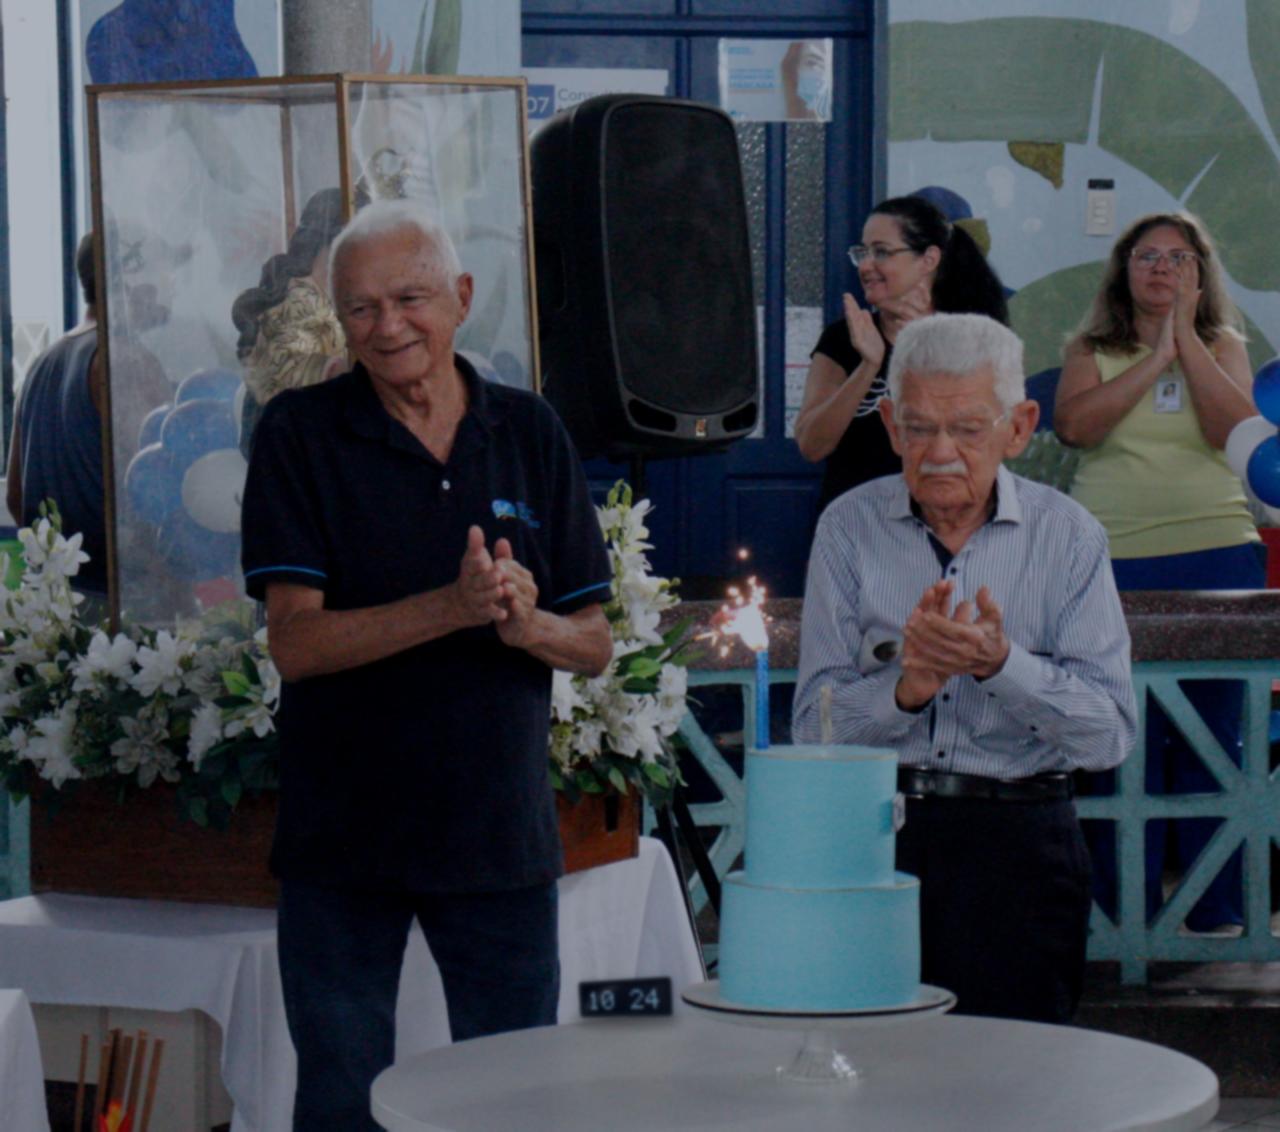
10:24
